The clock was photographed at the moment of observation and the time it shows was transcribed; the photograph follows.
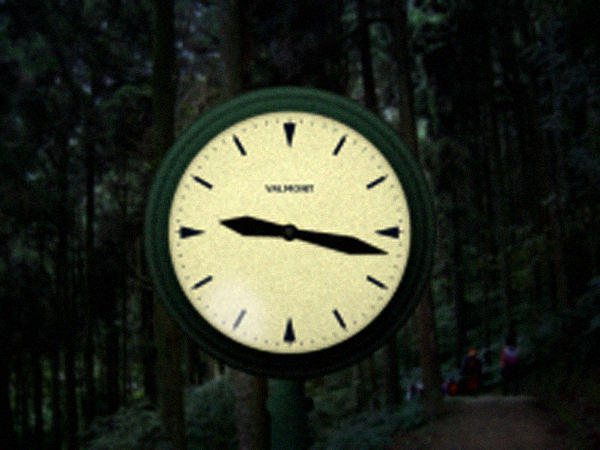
9:17
